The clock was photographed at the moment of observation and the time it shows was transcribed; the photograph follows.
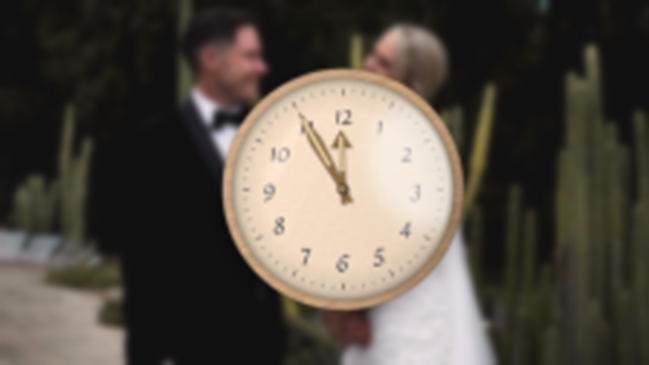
11:55
